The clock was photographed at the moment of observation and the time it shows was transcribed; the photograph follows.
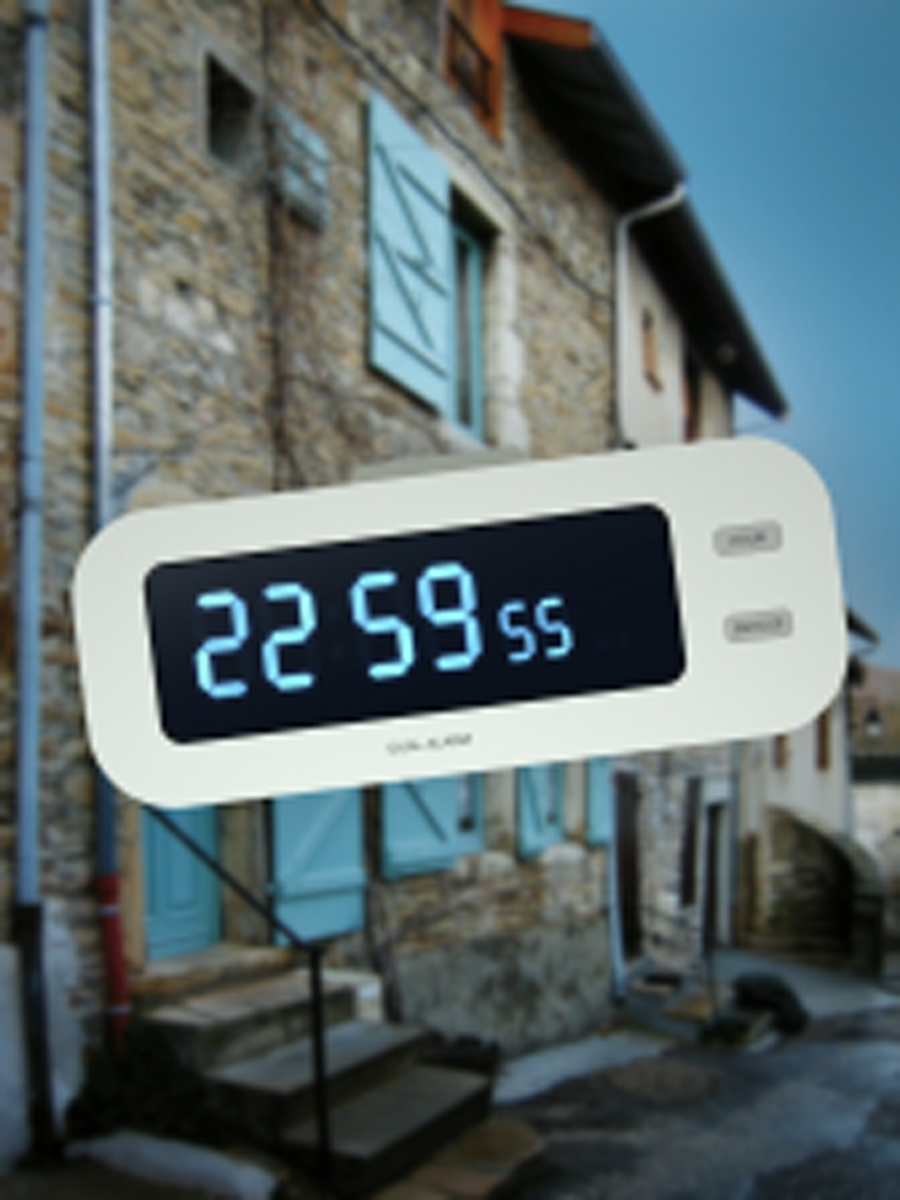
22:59:55
